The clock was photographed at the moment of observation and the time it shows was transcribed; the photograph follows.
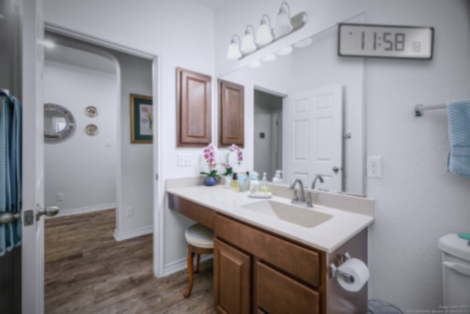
11:58
